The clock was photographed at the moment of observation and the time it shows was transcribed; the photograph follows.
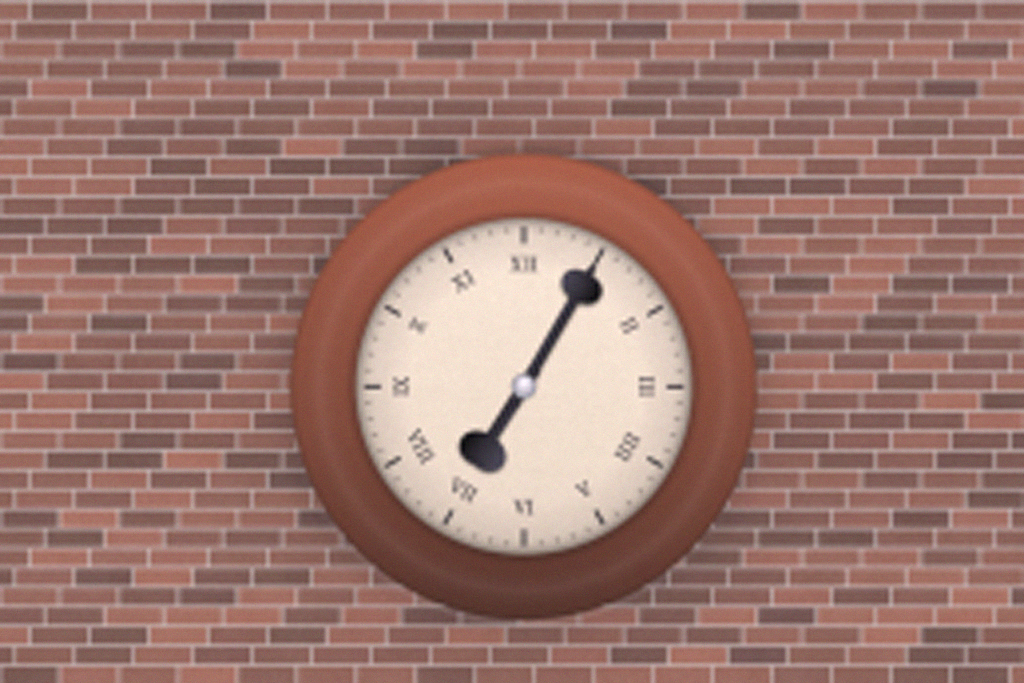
7:05
